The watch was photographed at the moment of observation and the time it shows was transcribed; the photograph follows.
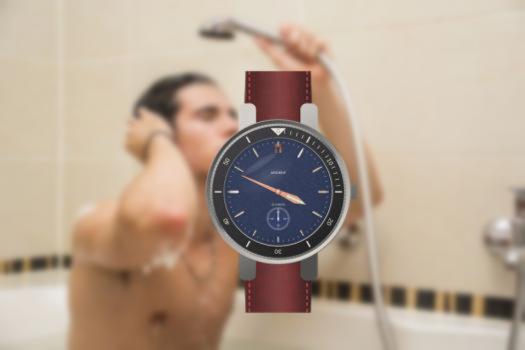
3:49
